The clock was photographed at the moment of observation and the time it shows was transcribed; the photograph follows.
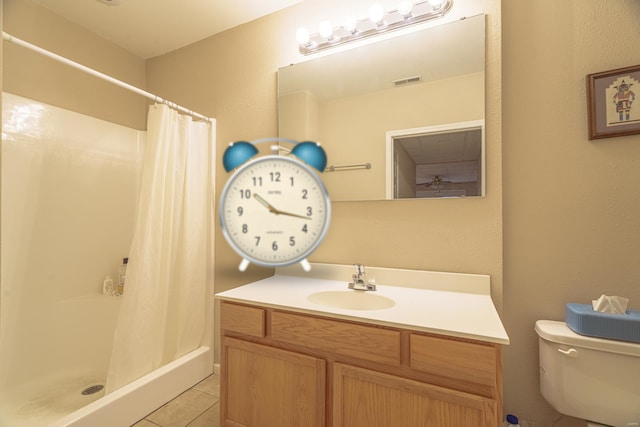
10:17
